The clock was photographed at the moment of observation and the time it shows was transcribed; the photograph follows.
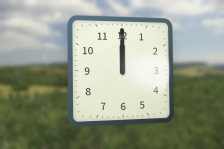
12:00
